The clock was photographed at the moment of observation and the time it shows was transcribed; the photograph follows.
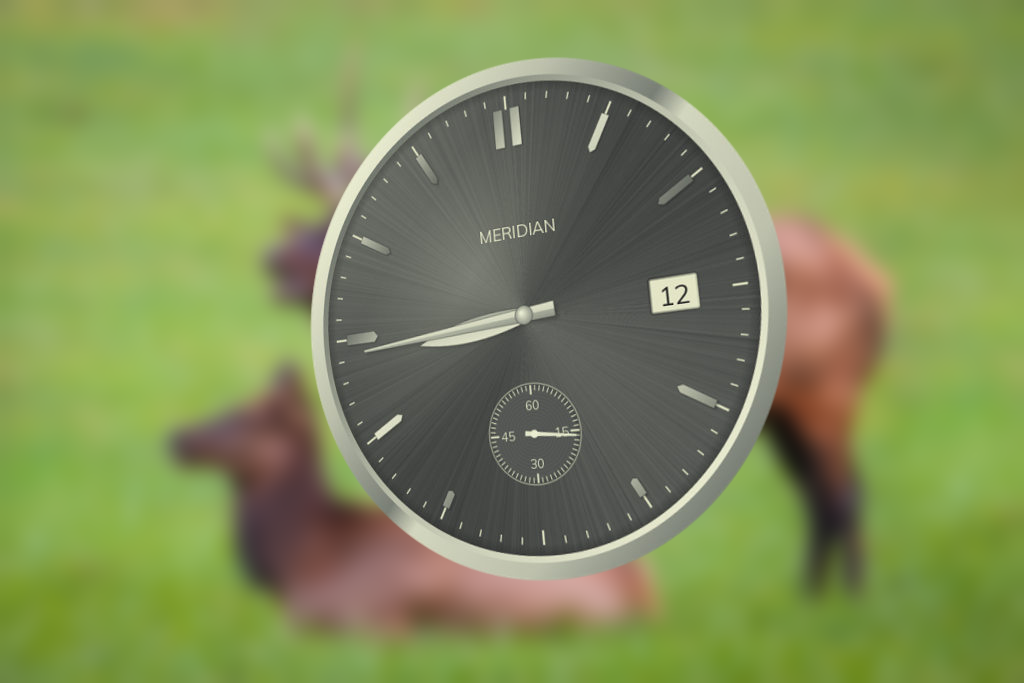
8:44:16
